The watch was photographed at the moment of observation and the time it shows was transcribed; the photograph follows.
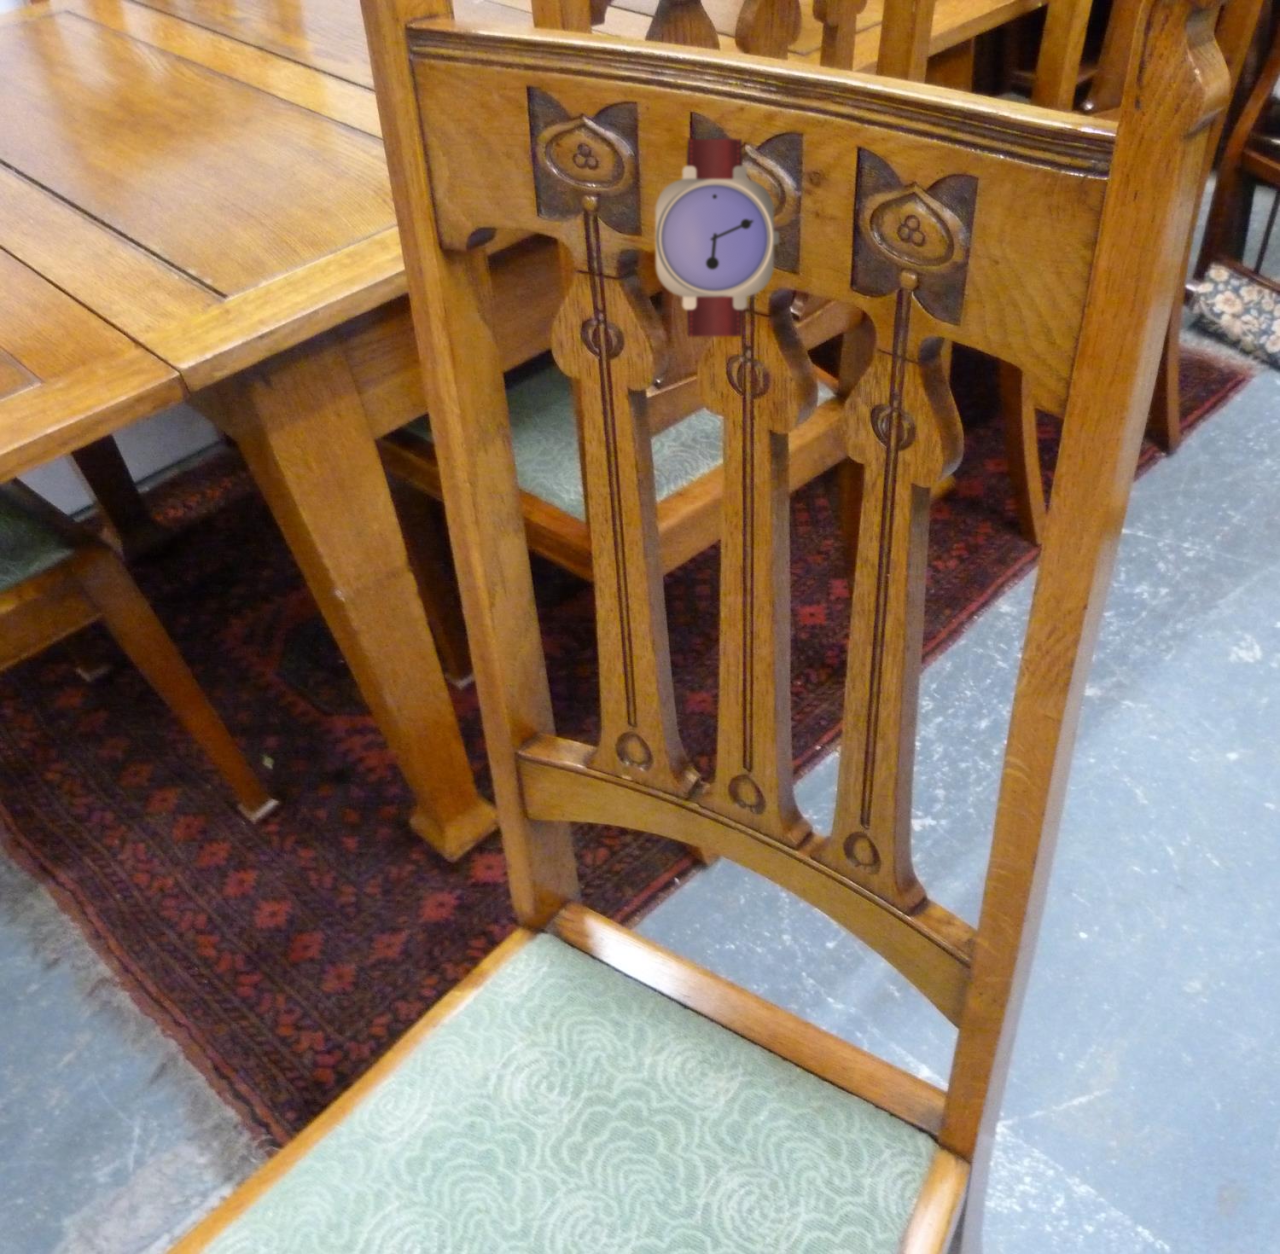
6:11
